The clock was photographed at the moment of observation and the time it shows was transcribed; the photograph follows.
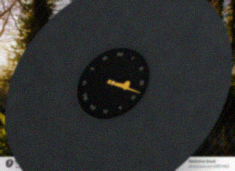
3:18
